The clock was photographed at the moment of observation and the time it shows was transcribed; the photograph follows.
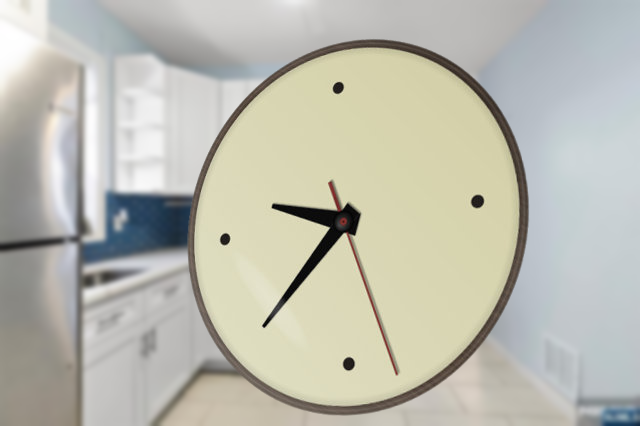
9:37:27
